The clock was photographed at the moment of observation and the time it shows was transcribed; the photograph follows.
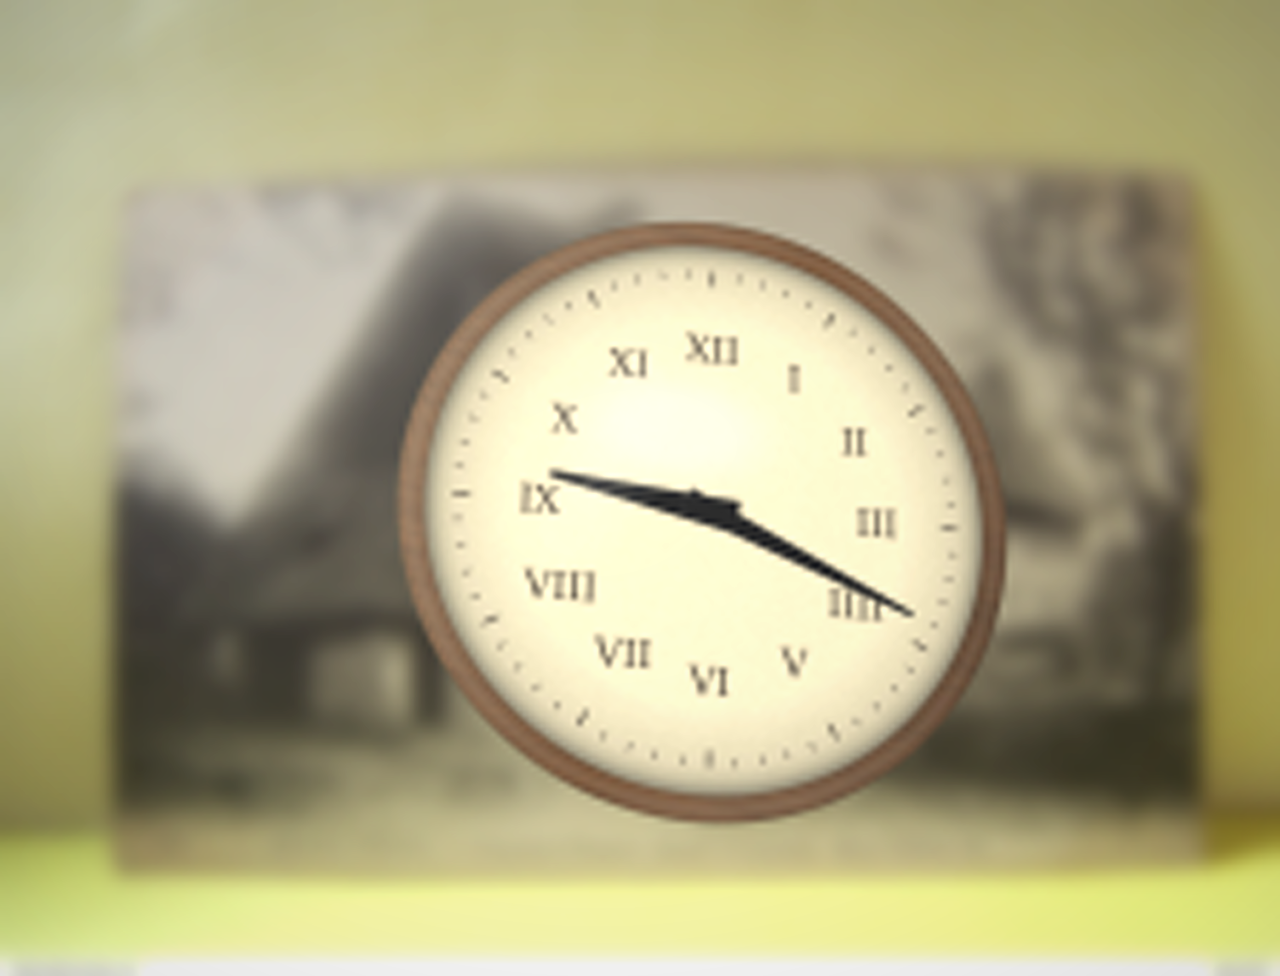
9:19
